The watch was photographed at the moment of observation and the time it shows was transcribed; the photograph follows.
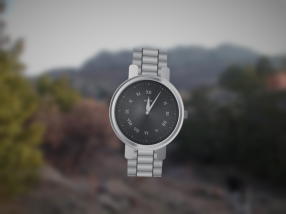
12:05
